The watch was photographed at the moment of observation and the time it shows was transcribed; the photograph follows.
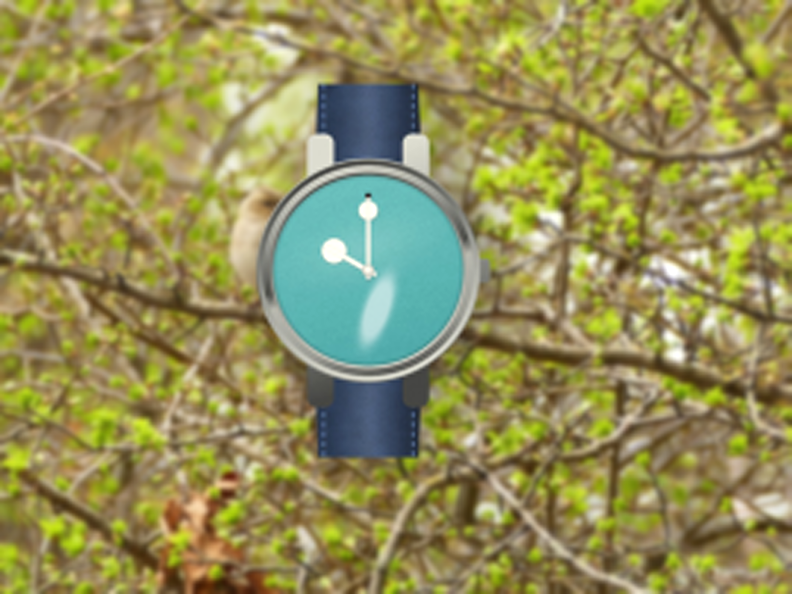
10:00
